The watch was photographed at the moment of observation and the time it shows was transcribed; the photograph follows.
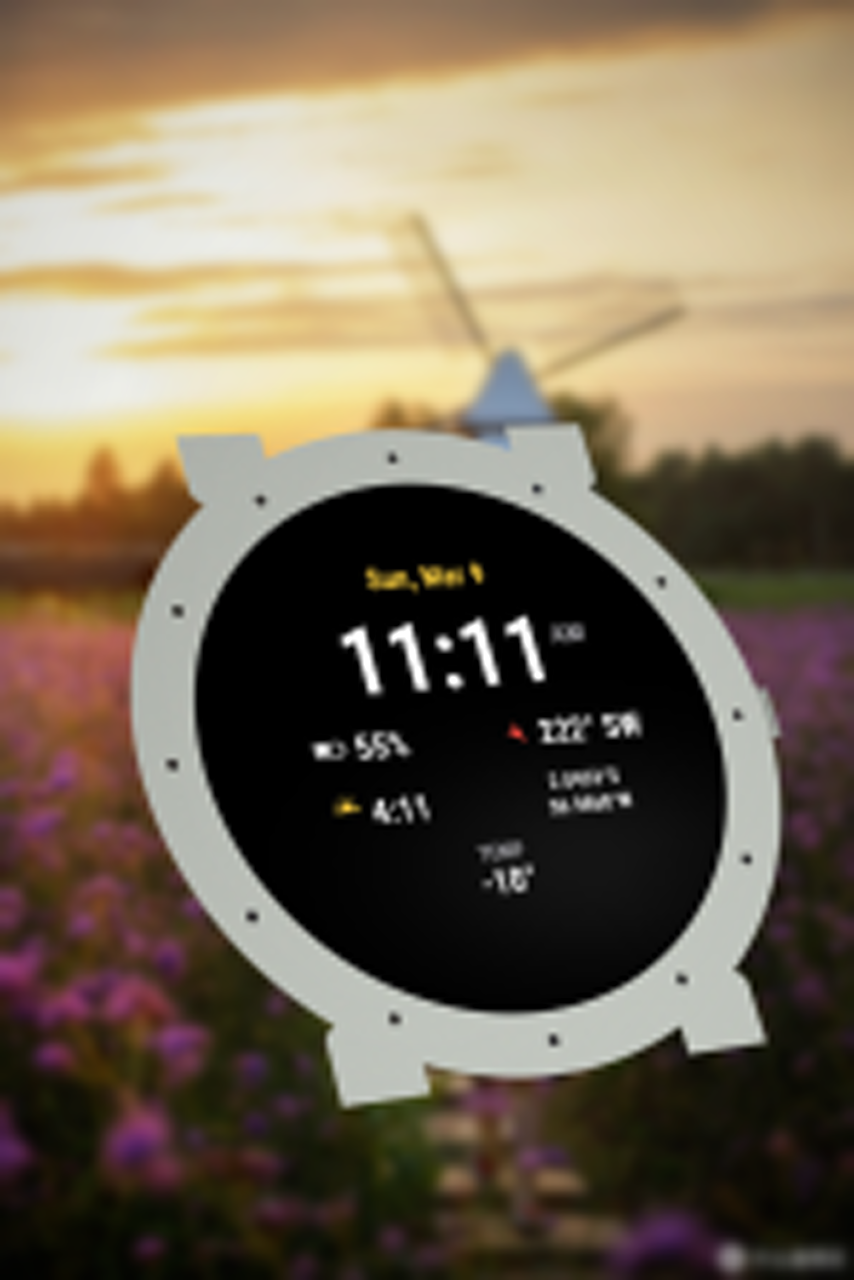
11:11
